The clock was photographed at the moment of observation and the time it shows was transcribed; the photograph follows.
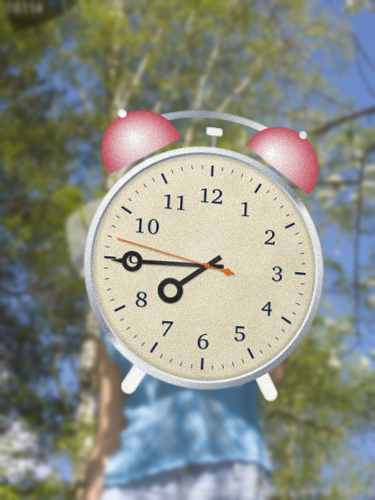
7:44:47
